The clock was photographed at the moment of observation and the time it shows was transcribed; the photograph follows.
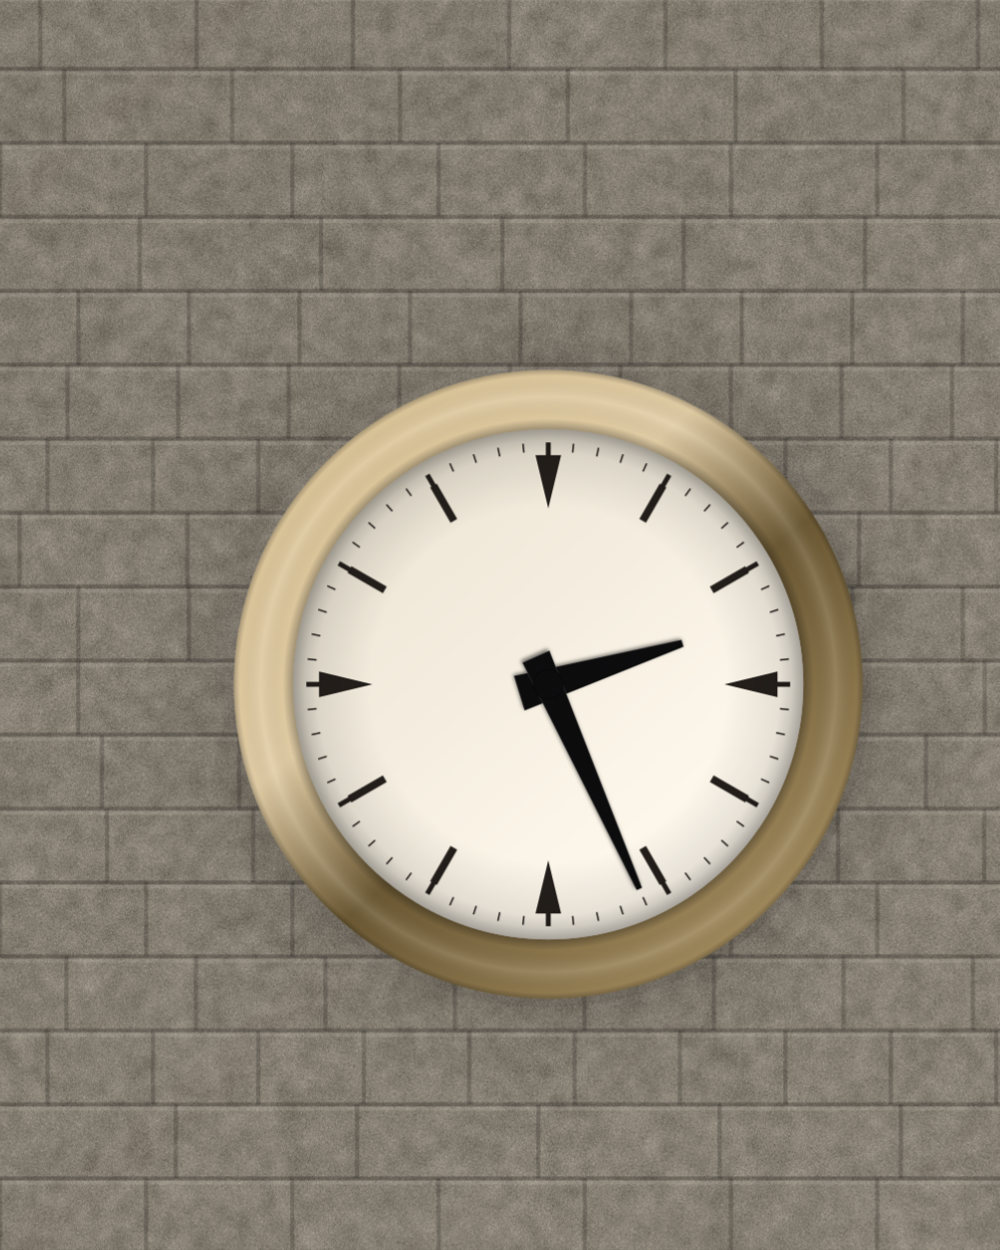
2:26
